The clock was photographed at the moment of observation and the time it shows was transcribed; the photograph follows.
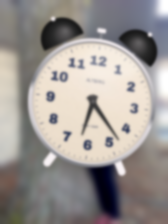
6:23
